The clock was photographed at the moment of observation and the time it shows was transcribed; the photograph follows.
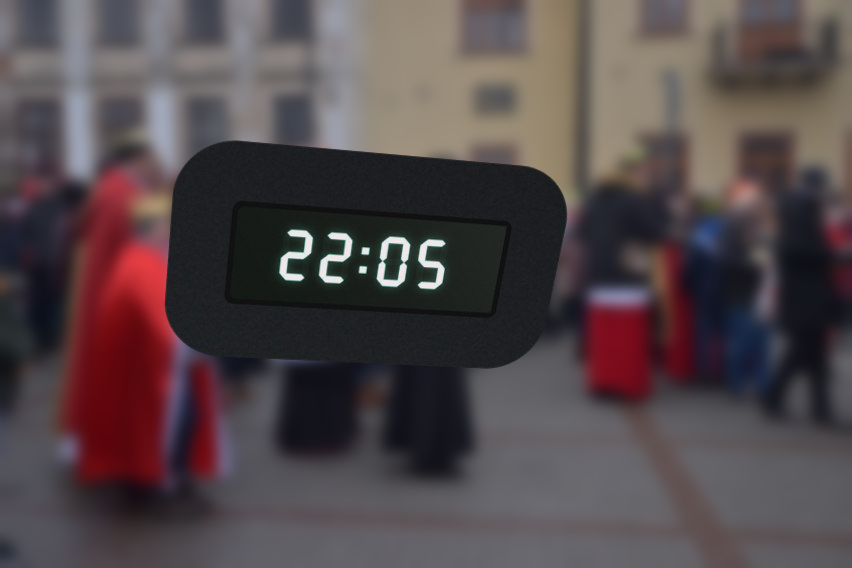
22:05
